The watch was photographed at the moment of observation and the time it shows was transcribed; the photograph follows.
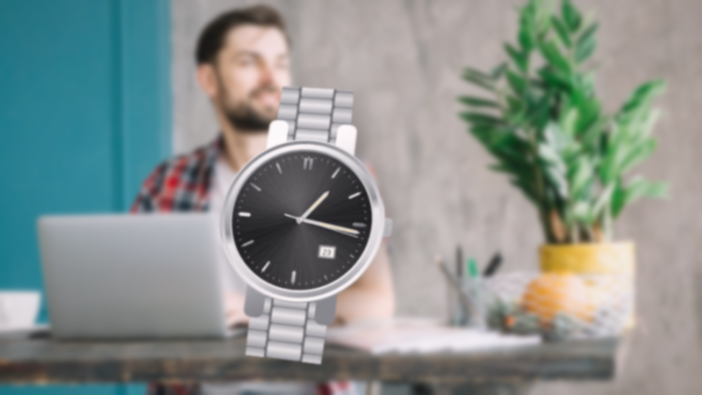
1:16:17
